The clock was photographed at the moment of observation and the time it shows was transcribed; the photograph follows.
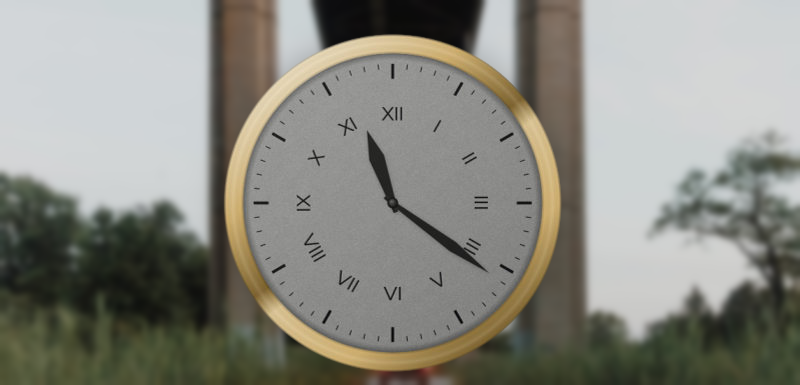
11:21
